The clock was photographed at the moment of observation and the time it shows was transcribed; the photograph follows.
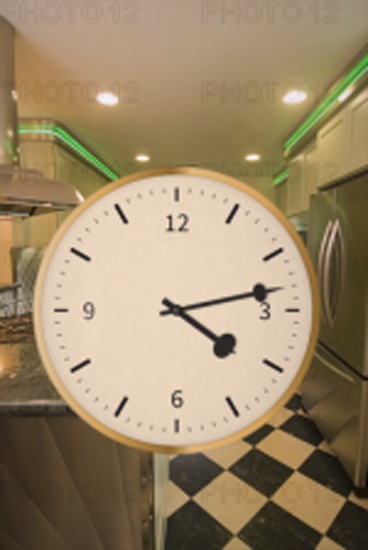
4:13
